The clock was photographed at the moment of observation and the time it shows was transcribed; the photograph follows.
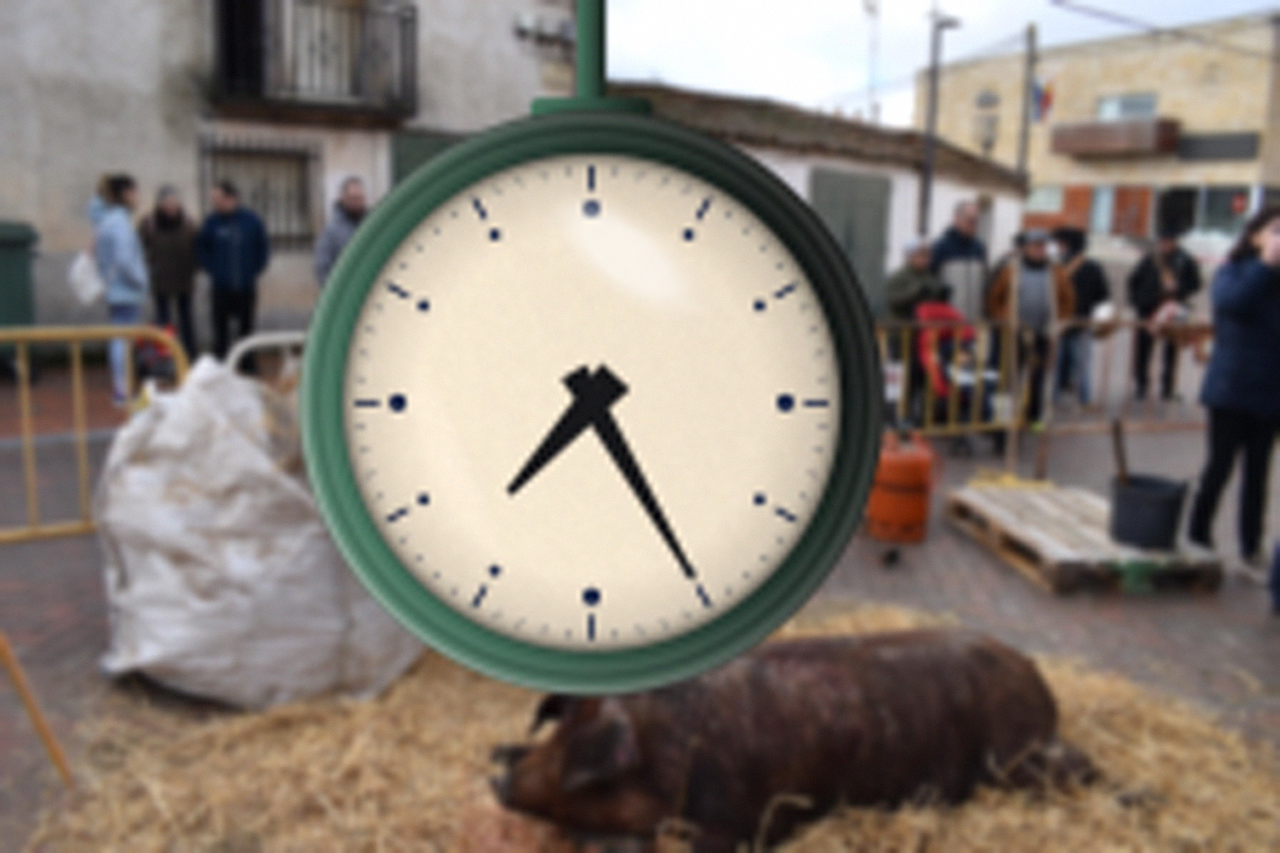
7:25
